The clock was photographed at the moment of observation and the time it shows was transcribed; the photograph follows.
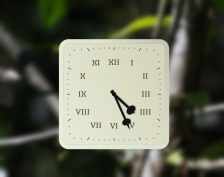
4:26
